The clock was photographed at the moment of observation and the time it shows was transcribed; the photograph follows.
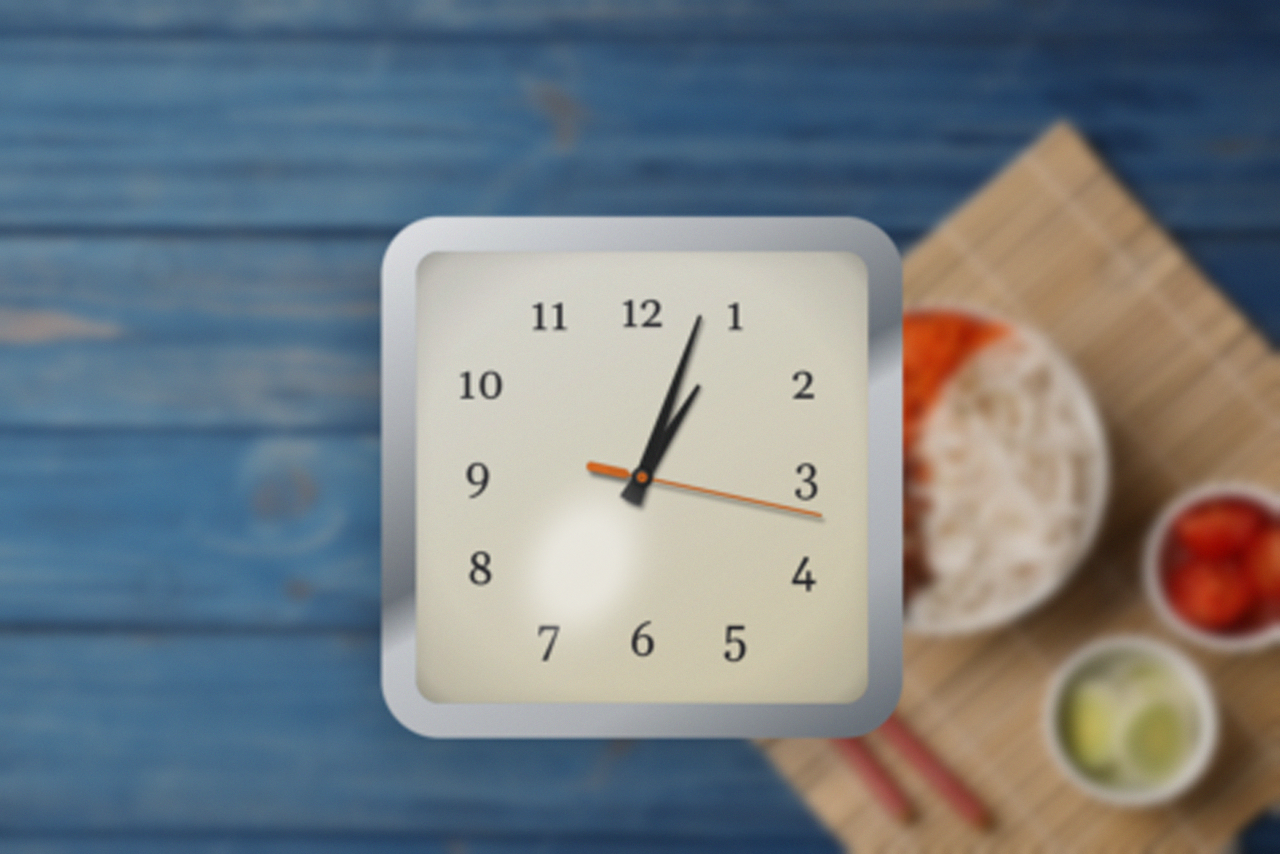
1:03:17
